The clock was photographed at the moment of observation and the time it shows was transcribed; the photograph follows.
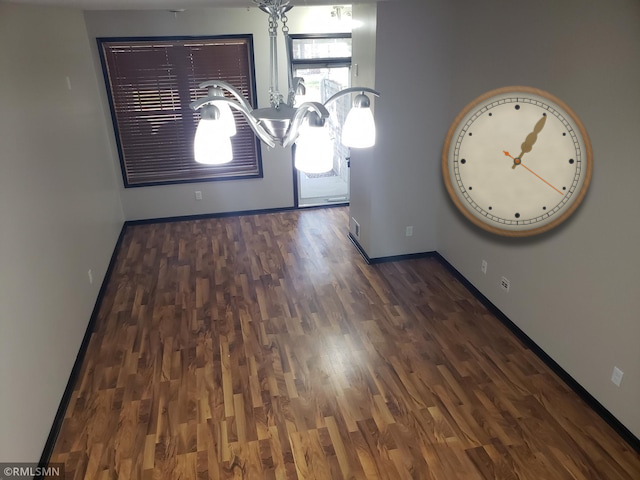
1:05:21
